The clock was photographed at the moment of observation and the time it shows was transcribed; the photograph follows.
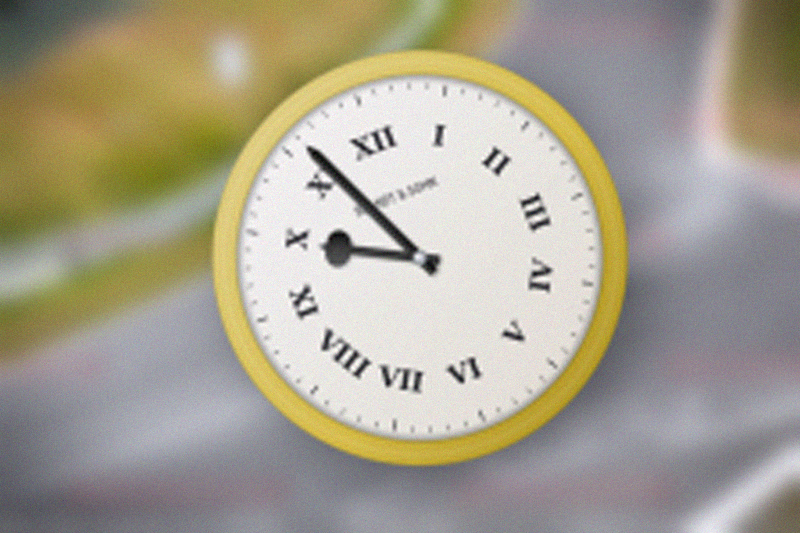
9:56
